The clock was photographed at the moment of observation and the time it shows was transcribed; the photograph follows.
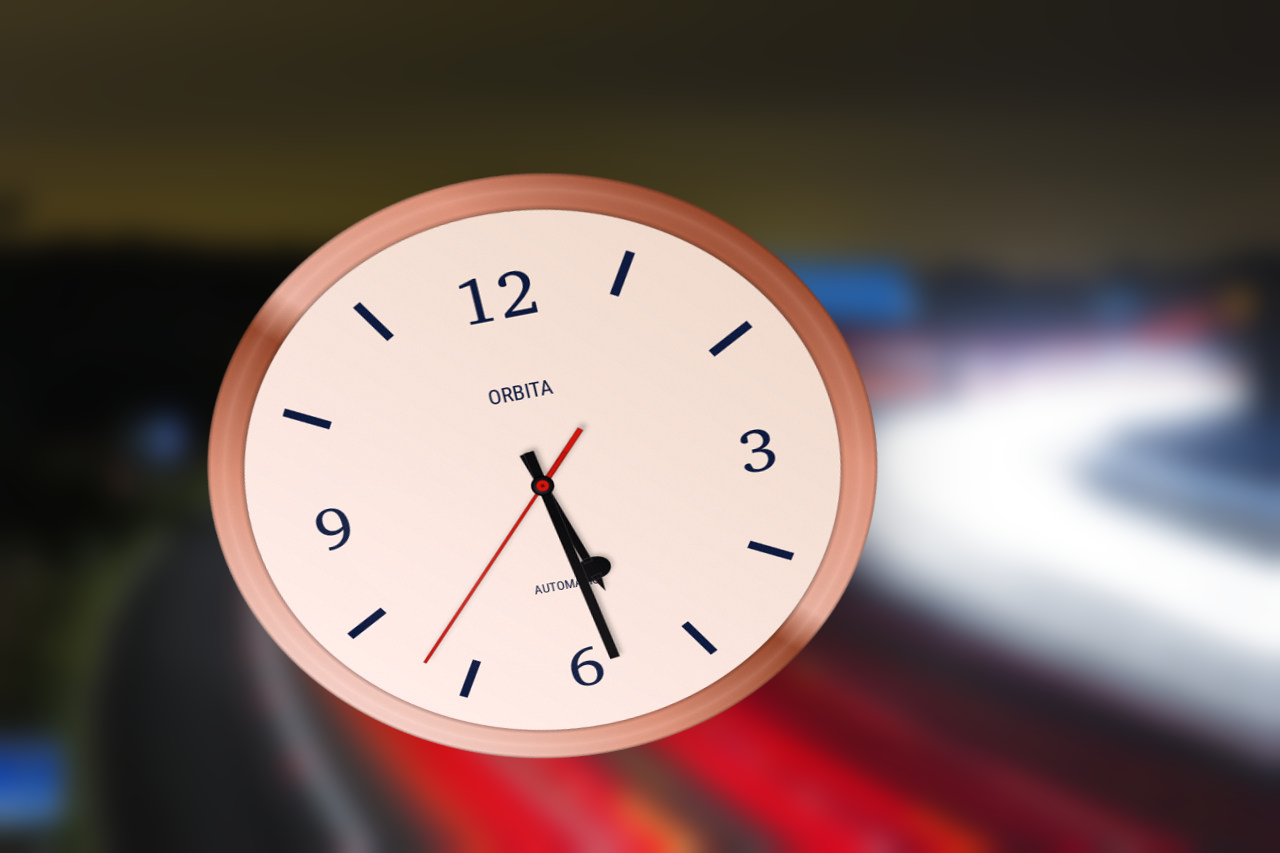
5:28:37
